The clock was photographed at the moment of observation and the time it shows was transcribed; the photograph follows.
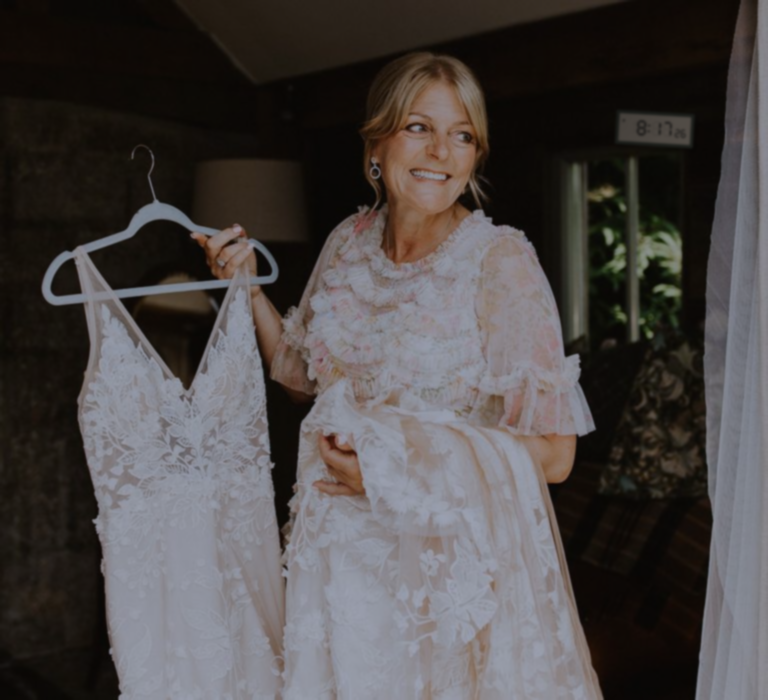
8:17
